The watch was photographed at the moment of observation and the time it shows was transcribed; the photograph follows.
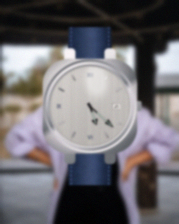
5:22
